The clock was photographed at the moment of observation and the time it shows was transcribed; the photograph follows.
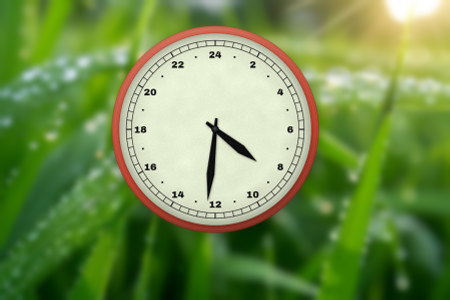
8:31
